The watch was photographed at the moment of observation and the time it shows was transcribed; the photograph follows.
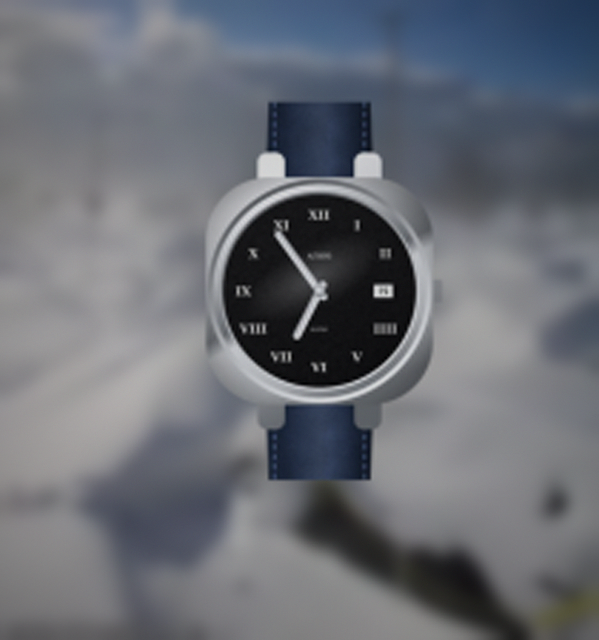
6:54
